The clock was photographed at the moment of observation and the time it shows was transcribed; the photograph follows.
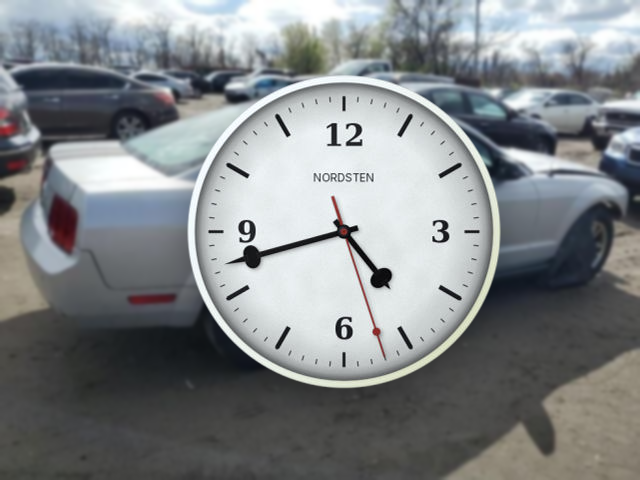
4:42:27
